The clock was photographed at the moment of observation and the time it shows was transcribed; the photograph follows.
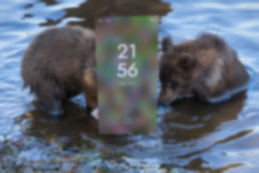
21:56
